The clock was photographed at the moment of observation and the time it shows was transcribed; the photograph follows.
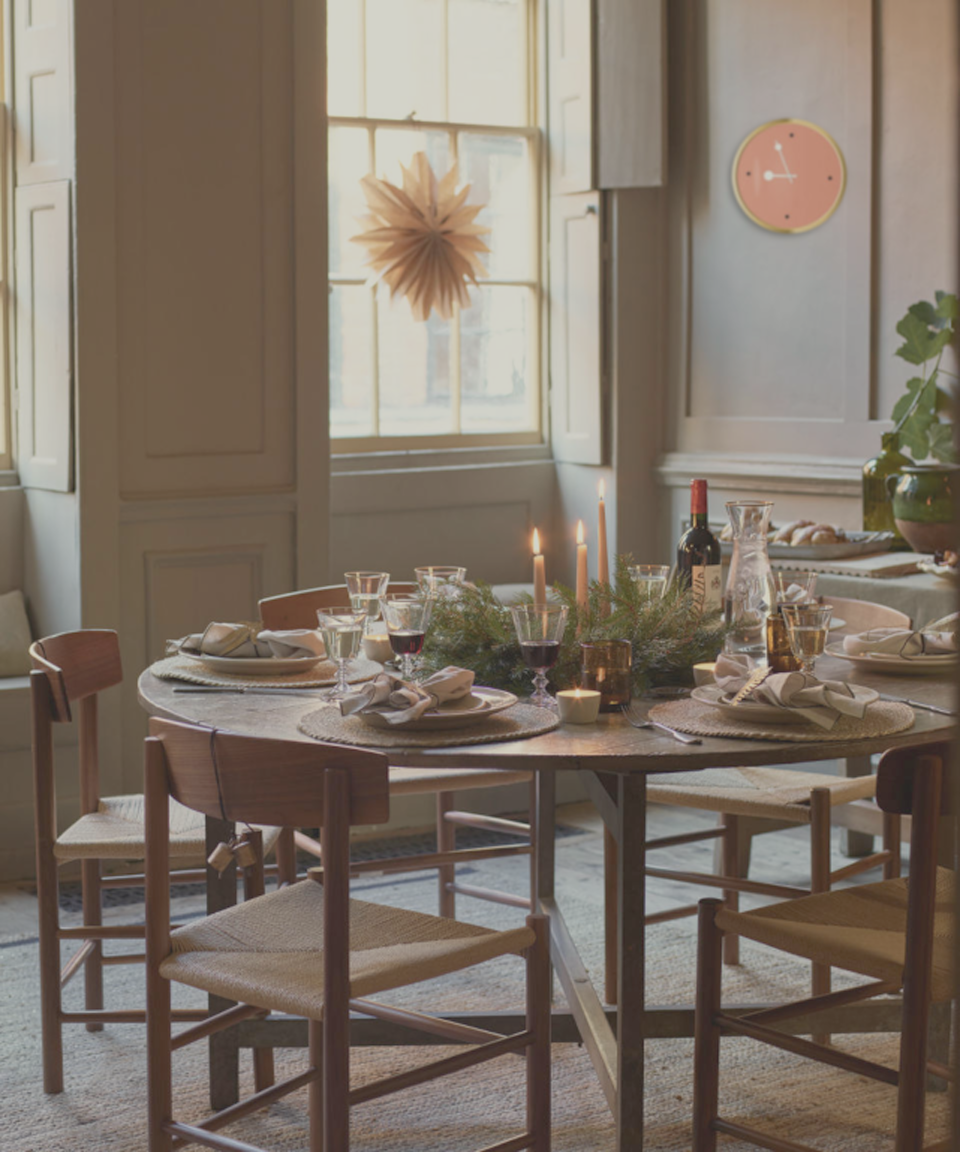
8:56
